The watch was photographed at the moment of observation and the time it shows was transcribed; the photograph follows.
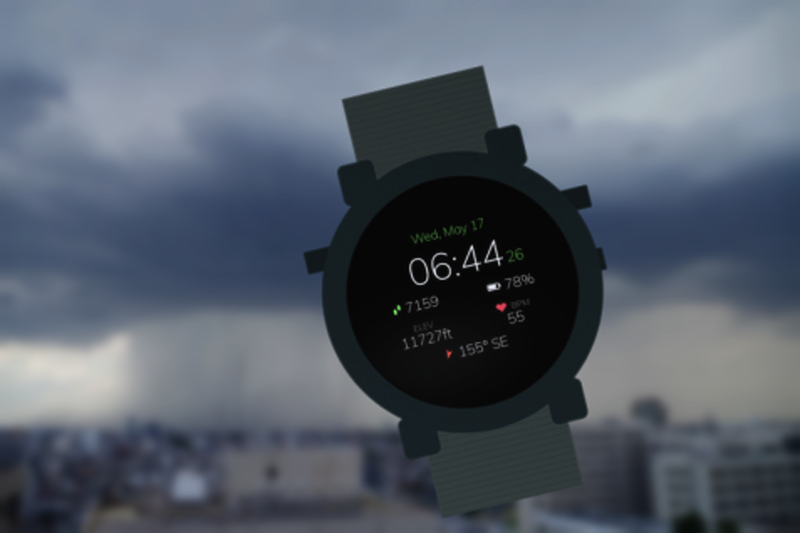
6:44:26
